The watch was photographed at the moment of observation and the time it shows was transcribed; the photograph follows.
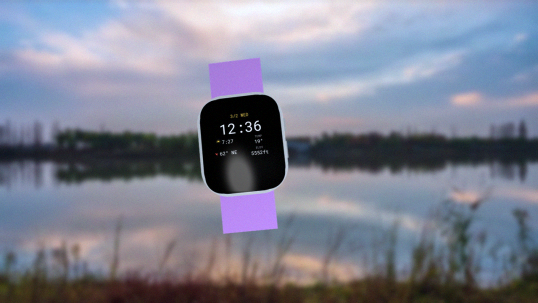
12:36
